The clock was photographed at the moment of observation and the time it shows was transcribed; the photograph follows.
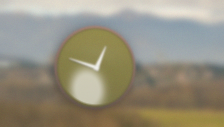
12:48
